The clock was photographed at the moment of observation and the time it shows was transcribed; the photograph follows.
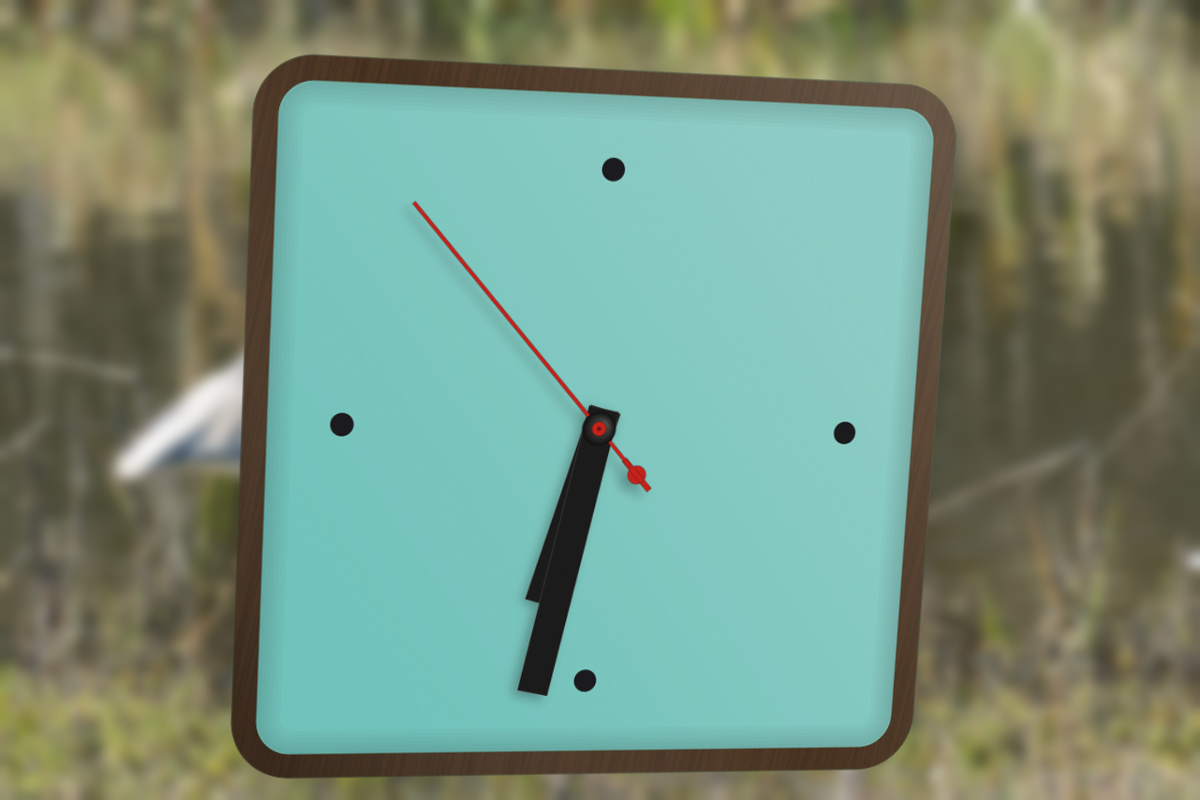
6:31:53
